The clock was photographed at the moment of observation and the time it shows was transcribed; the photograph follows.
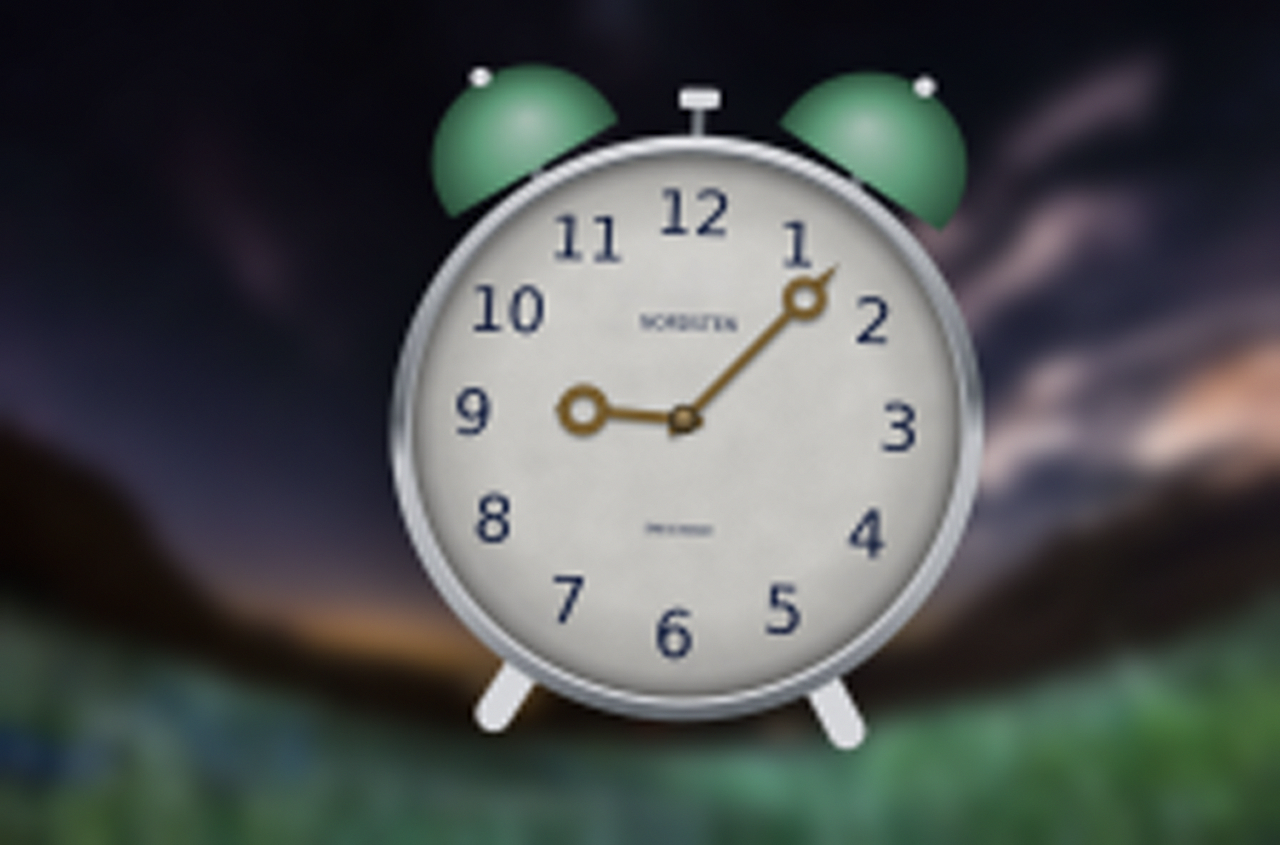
9:07
